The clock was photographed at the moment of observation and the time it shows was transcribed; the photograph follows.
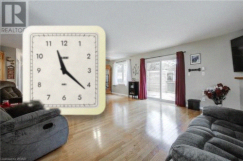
11:22
